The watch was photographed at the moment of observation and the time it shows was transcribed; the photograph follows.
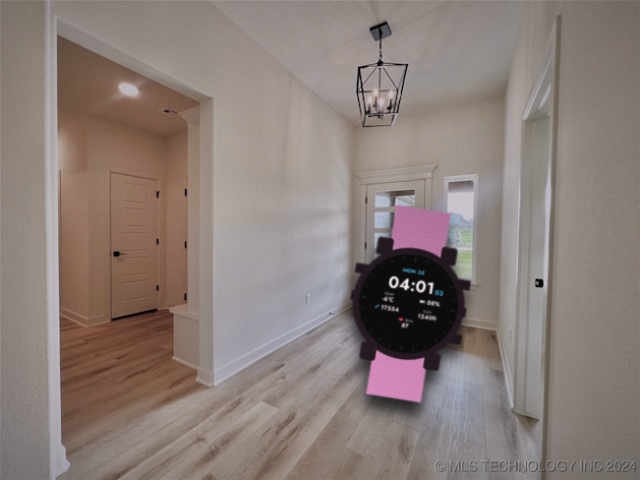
4:01
